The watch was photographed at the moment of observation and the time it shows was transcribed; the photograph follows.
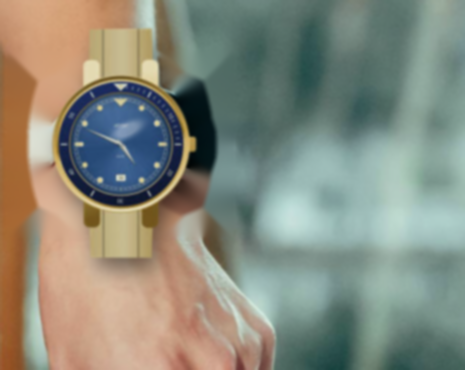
4:49
